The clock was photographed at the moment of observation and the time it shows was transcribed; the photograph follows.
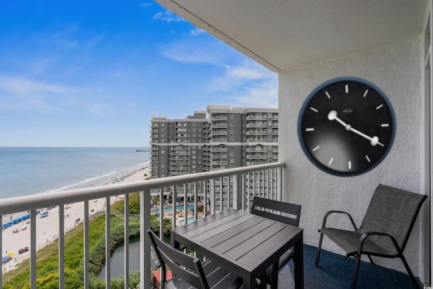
10:20
